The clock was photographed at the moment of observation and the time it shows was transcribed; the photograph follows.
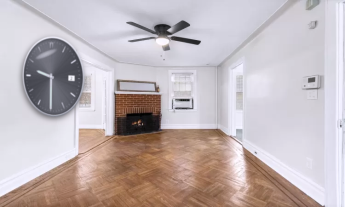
9:30
